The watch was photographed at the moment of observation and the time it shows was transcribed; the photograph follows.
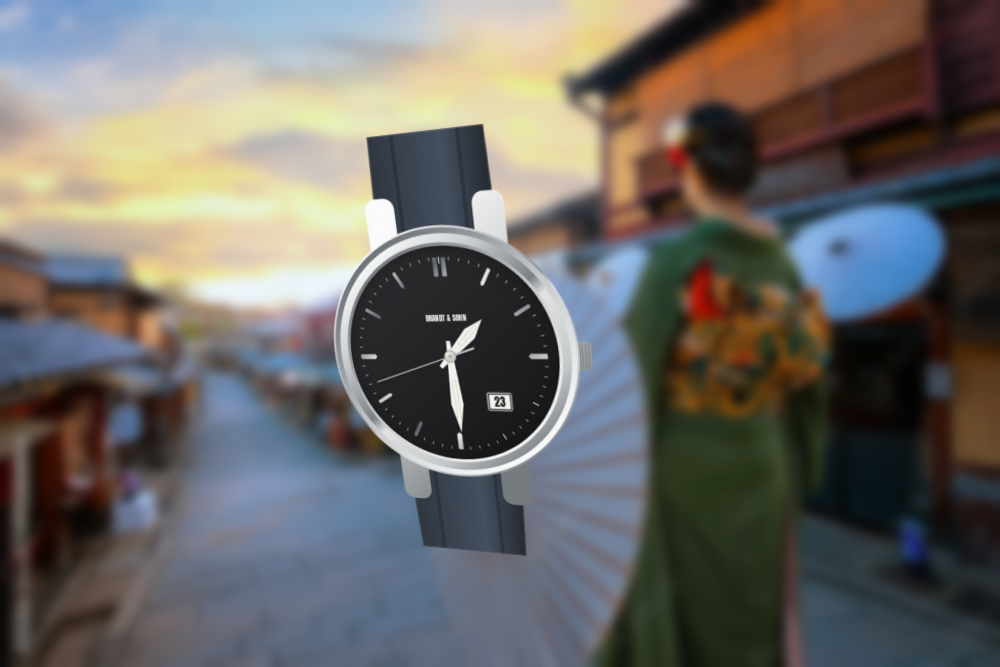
1:29:42
